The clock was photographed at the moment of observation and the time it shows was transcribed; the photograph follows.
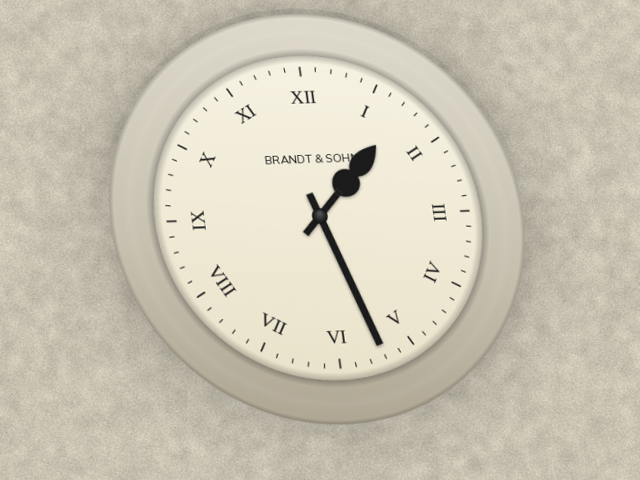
1:27
